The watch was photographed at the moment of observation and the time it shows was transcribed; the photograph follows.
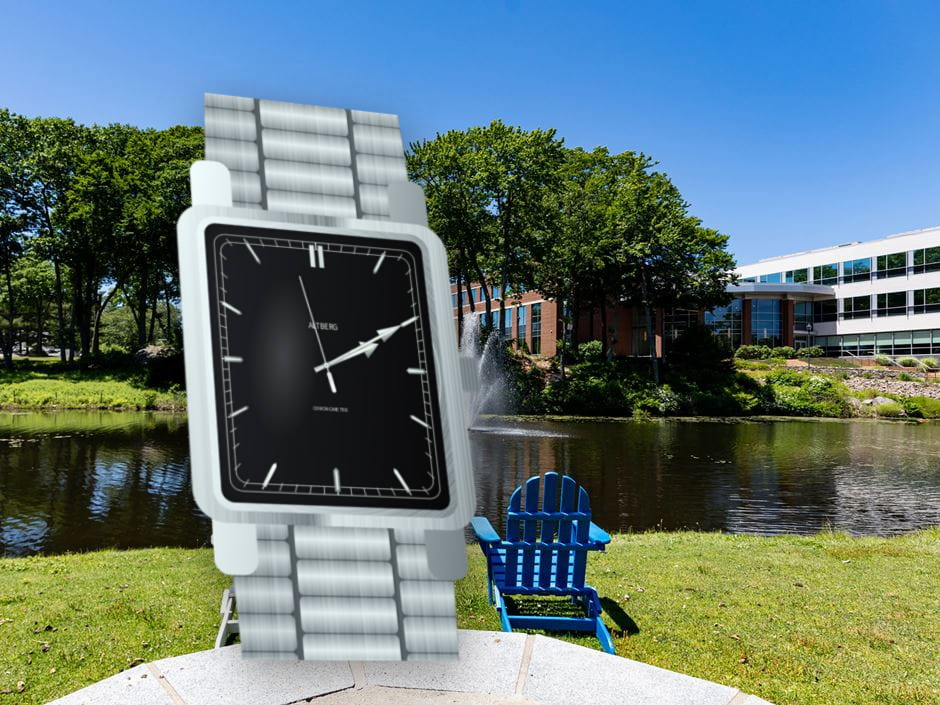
2:09:58
